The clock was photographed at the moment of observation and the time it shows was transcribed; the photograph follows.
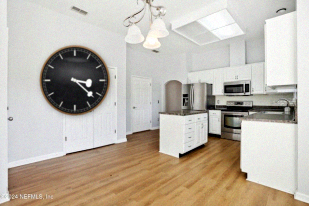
3:22
